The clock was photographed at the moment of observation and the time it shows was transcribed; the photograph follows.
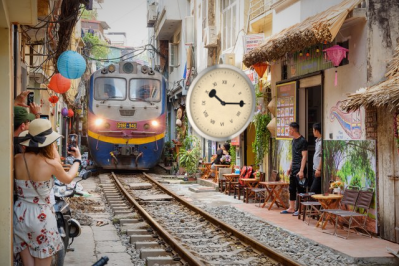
10:15
